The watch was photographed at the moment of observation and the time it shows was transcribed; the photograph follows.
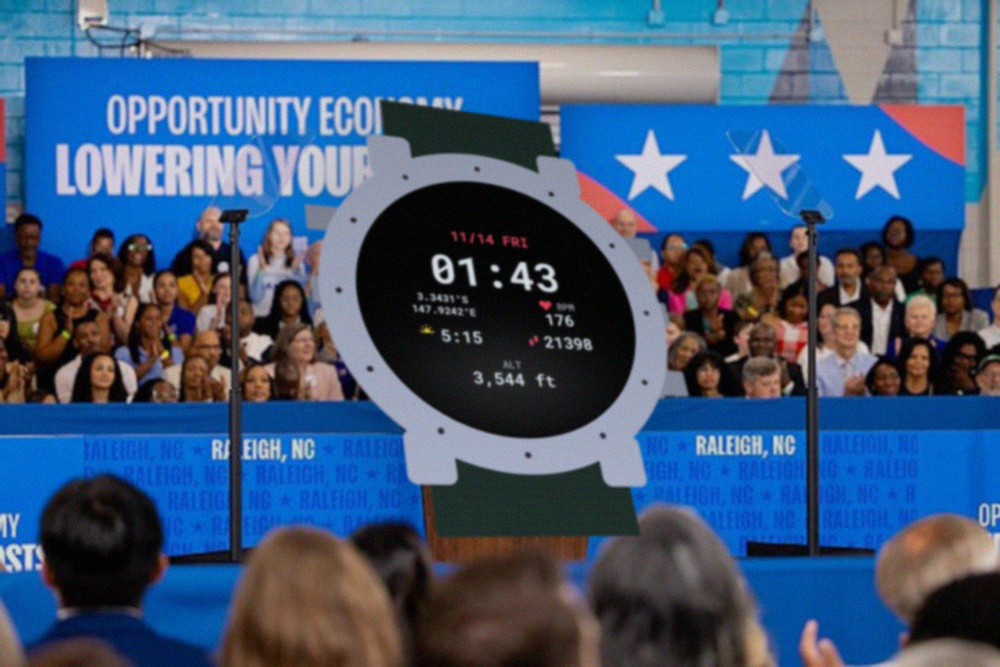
1:43
